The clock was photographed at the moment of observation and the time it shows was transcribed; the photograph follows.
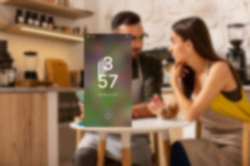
3:57
